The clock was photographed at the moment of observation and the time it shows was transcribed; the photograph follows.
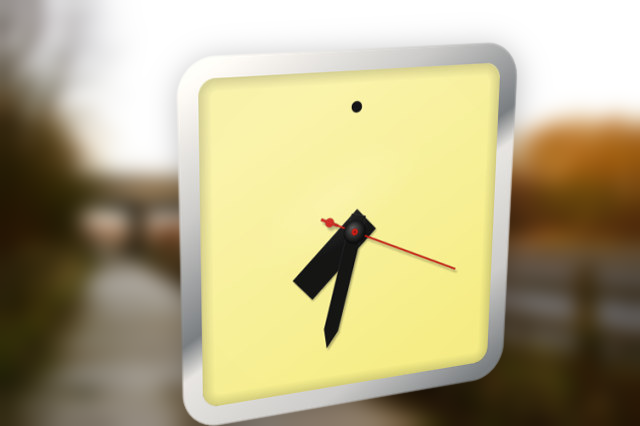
7:32:19
